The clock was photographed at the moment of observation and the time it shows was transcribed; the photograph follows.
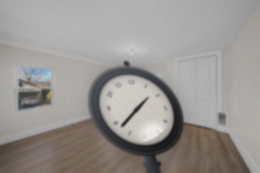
1:38
